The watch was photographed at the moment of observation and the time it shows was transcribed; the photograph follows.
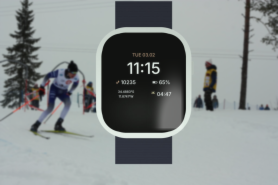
11:15
